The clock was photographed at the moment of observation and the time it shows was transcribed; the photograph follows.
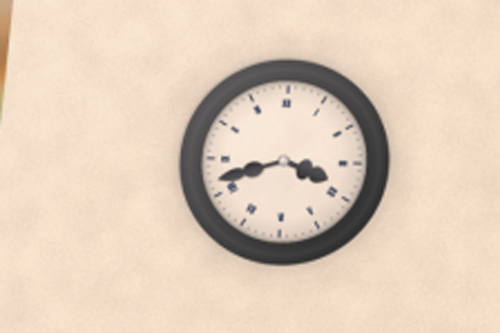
3:42
